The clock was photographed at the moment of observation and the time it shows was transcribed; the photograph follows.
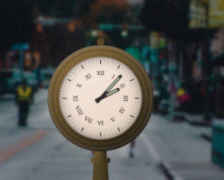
2:07
